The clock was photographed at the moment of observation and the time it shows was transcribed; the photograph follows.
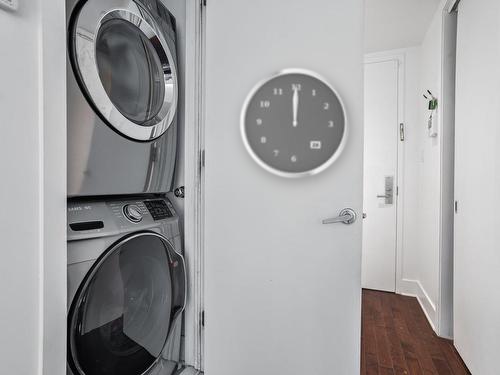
12:00
